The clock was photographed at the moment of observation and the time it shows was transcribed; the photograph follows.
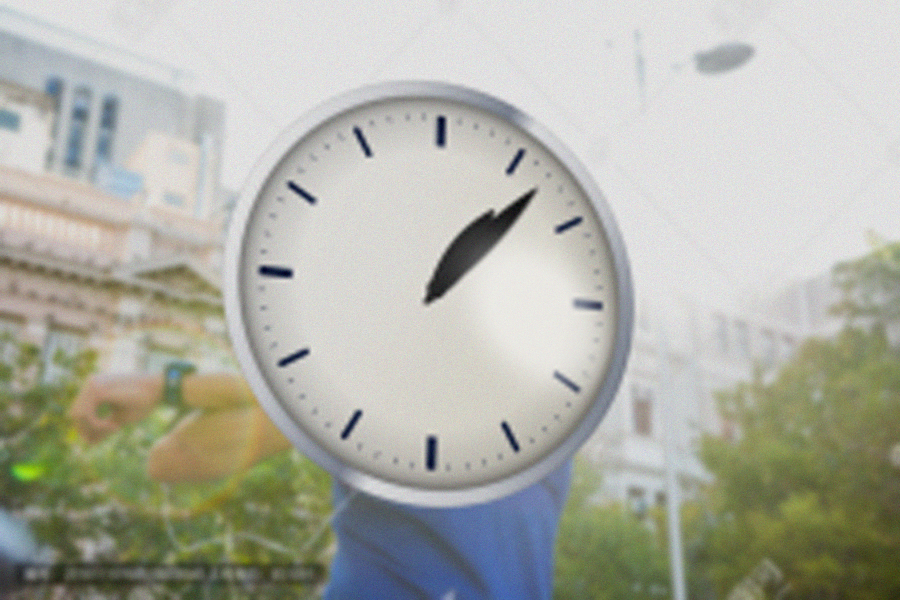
1:07
